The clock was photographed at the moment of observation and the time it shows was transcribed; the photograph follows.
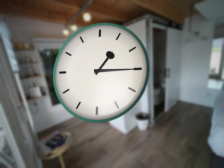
1:15
